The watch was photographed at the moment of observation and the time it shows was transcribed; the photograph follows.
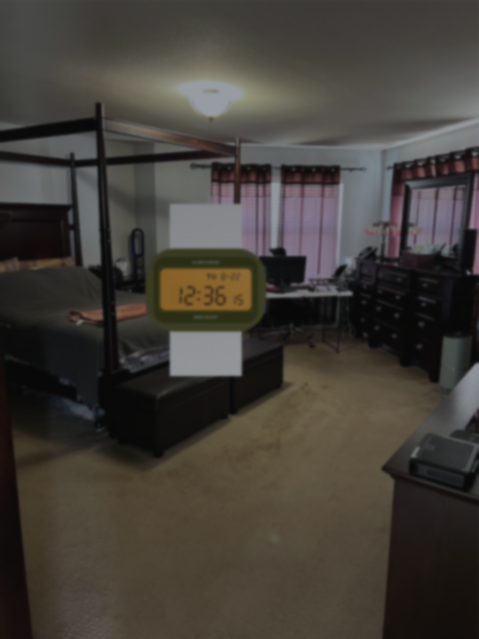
12:36
